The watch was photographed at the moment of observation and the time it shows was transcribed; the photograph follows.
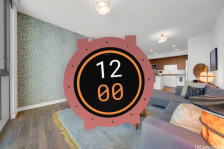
12:00
